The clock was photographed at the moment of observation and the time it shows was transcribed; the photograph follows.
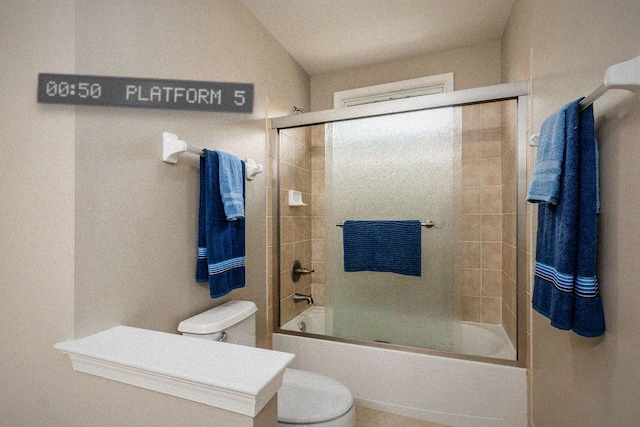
0:50
